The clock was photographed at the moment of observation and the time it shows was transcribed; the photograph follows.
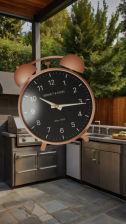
10:16
